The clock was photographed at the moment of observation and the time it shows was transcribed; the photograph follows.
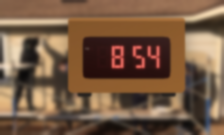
8:54
